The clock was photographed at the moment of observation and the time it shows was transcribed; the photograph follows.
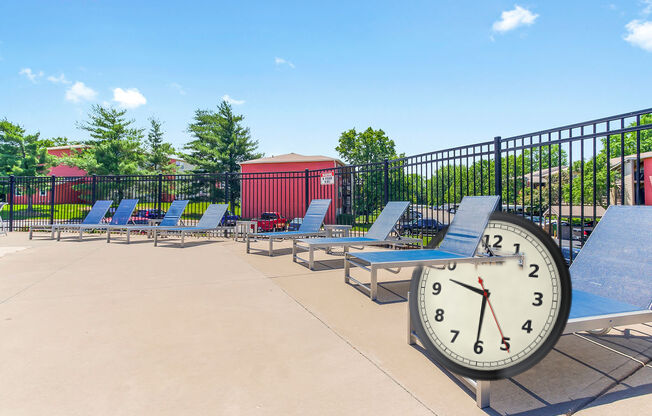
9:30:25
